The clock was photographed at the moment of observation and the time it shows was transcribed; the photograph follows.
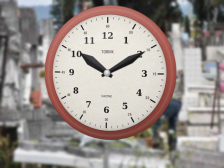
10:10
